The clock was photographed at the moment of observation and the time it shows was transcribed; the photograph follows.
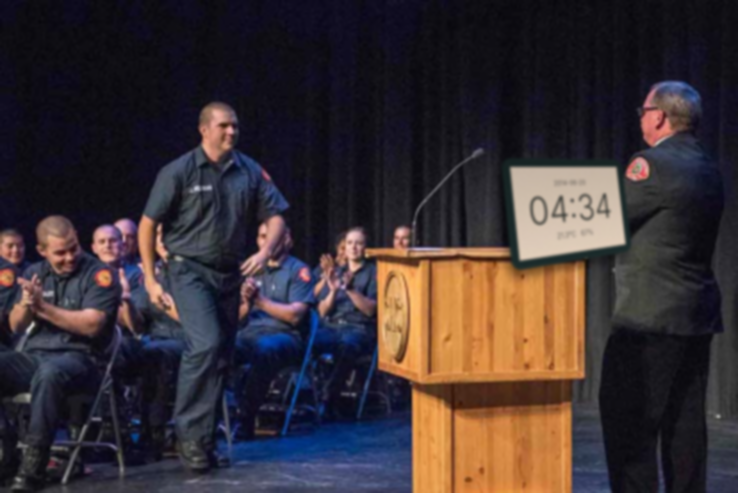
4:34
